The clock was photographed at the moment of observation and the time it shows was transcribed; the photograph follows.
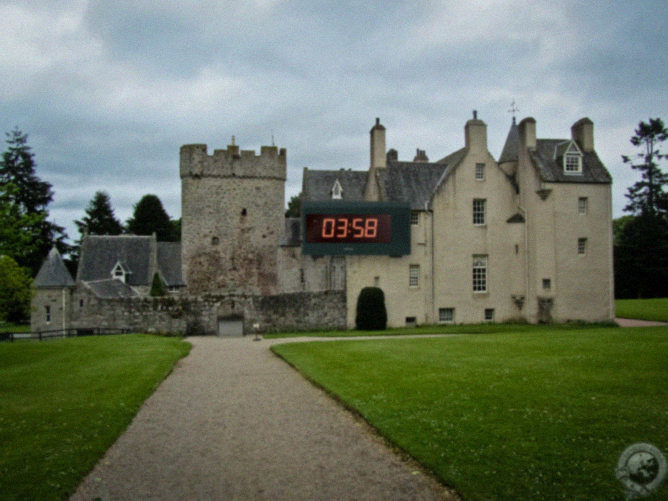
3:58
